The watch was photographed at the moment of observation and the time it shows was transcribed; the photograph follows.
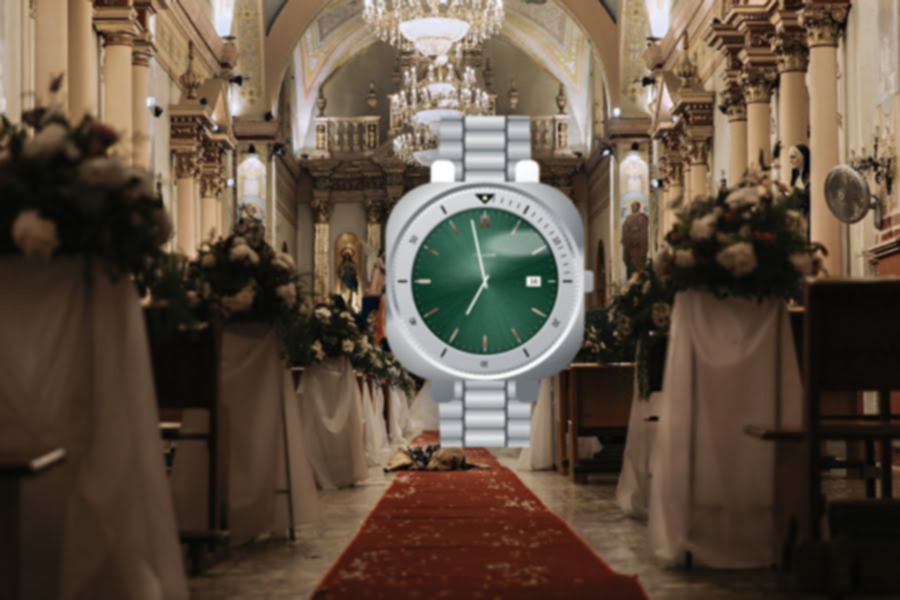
6:58
